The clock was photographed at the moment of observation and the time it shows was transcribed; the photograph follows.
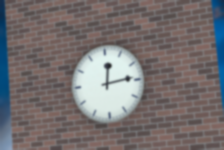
12:14
